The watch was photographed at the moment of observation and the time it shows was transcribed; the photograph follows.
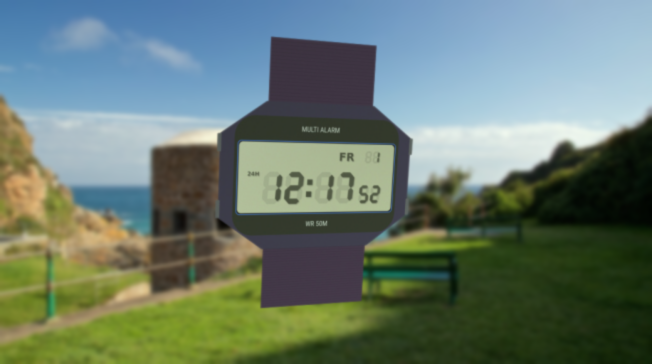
12:17:52
